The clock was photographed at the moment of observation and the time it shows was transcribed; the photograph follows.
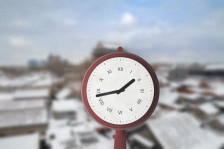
1:43
